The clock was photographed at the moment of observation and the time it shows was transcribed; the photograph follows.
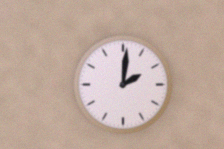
2:01
